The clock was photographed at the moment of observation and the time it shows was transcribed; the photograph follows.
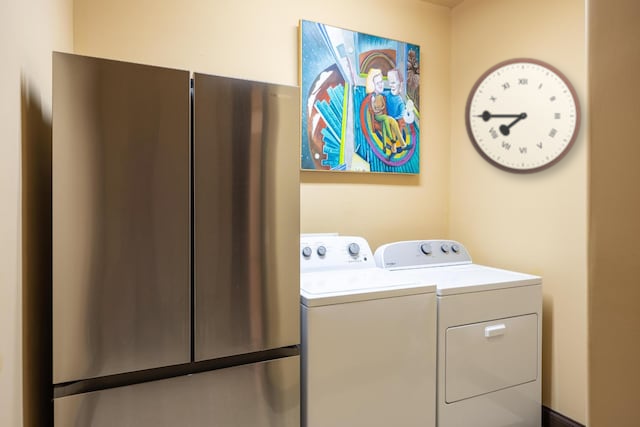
7:45
